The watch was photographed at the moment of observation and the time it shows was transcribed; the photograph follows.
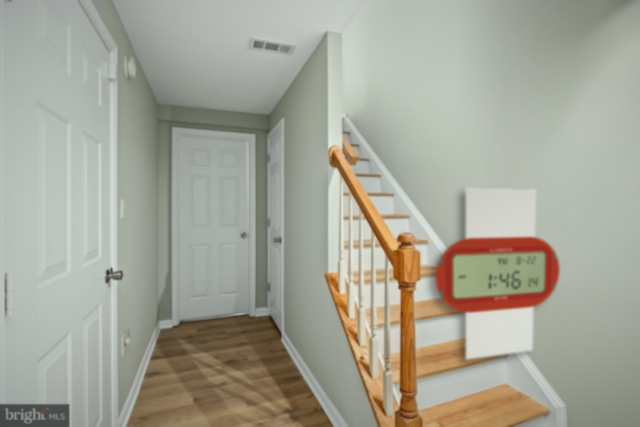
1:46:14
